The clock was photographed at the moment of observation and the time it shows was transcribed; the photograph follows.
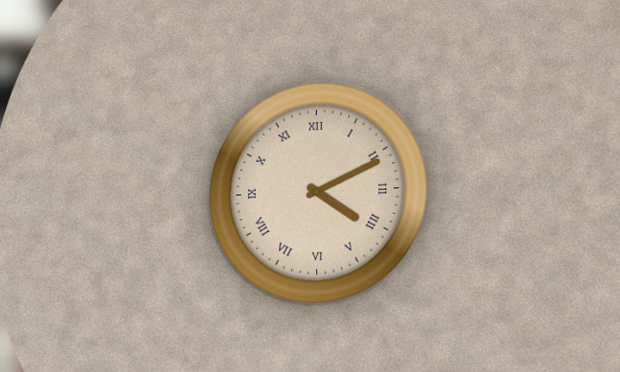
4:11
